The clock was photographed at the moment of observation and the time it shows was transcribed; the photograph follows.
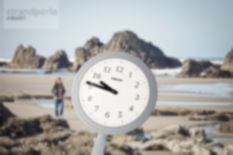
9:46
